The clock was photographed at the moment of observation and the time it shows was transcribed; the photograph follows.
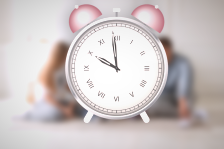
9:59
